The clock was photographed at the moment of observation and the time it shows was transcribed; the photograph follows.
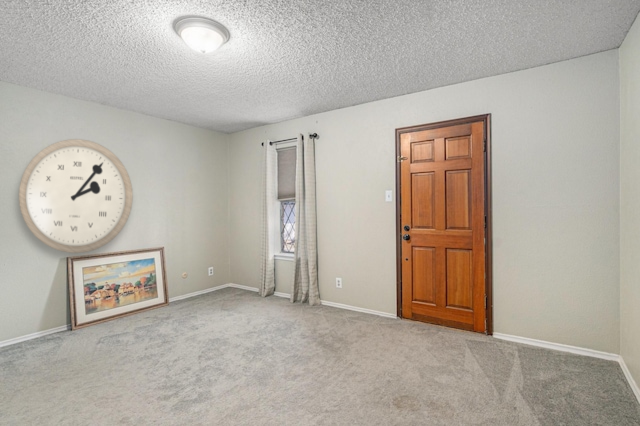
2:06
